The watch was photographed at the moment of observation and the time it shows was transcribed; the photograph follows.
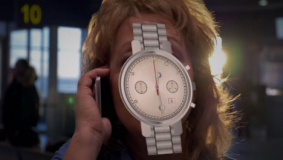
12:29
